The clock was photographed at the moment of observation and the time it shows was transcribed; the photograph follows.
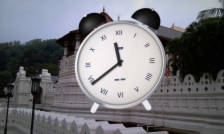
11:39
